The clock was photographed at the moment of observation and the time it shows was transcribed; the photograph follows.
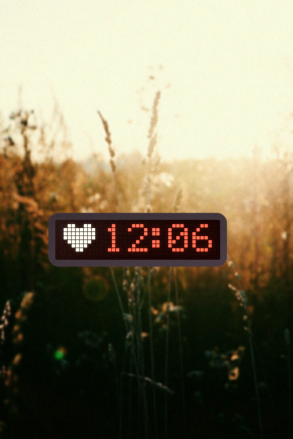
12:06
